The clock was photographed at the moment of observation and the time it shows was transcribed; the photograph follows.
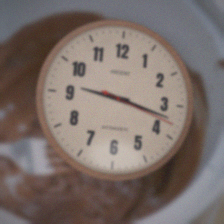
9:17:18
